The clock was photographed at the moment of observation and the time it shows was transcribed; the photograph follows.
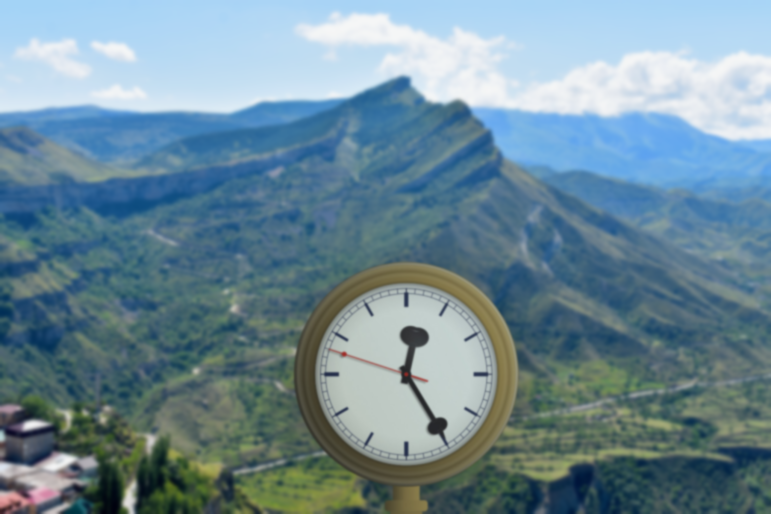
12:24:48
